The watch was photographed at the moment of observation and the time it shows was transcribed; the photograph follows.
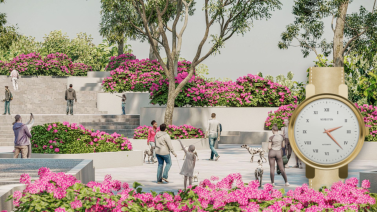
2:23
